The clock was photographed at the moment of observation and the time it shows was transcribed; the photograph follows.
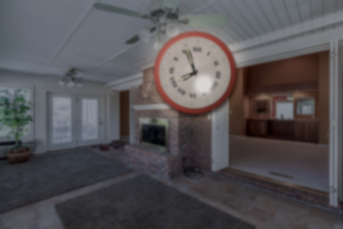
7:56
